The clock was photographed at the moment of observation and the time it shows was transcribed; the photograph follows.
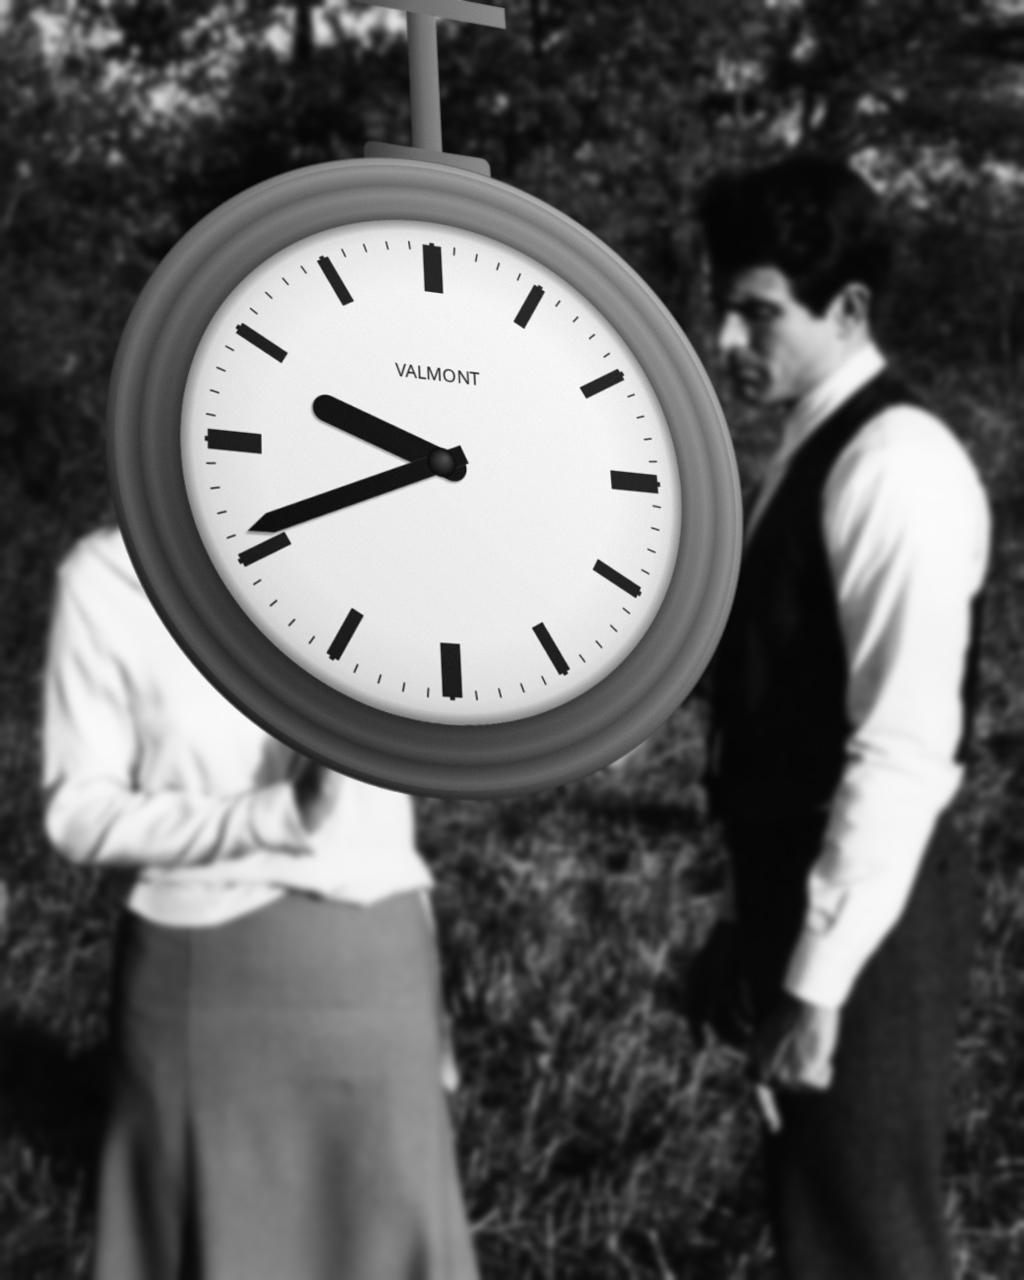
9:41
